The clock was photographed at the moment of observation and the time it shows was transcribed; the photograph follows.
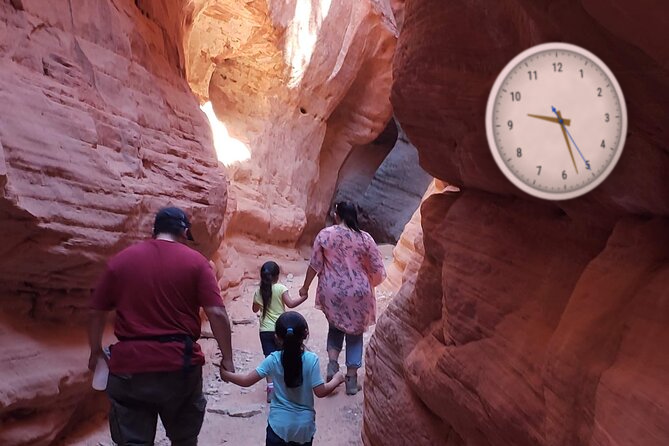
9:27:25
